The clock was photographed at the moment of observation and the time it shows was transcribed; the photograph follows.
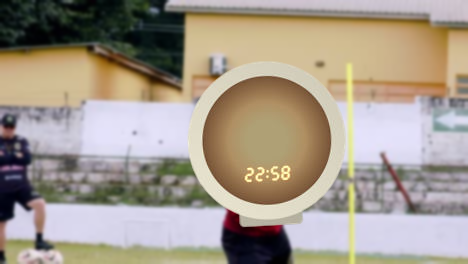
22:58
